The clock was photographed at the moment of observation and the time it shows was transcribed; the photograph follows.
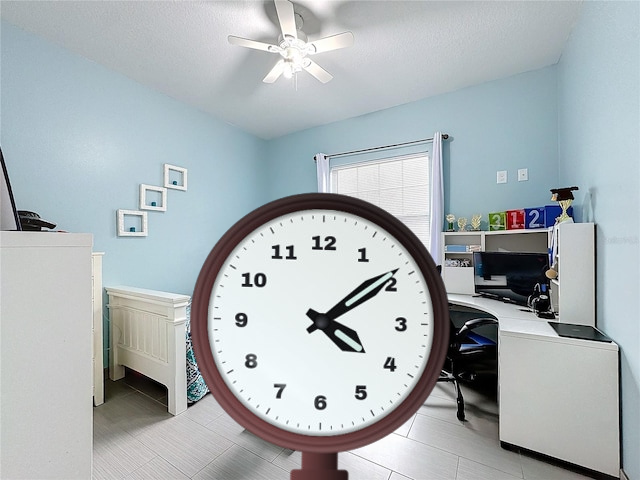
4:09
